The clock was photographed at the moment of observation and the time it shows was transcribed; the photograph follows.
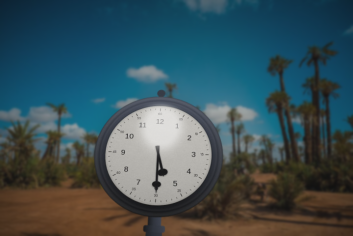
5:30
